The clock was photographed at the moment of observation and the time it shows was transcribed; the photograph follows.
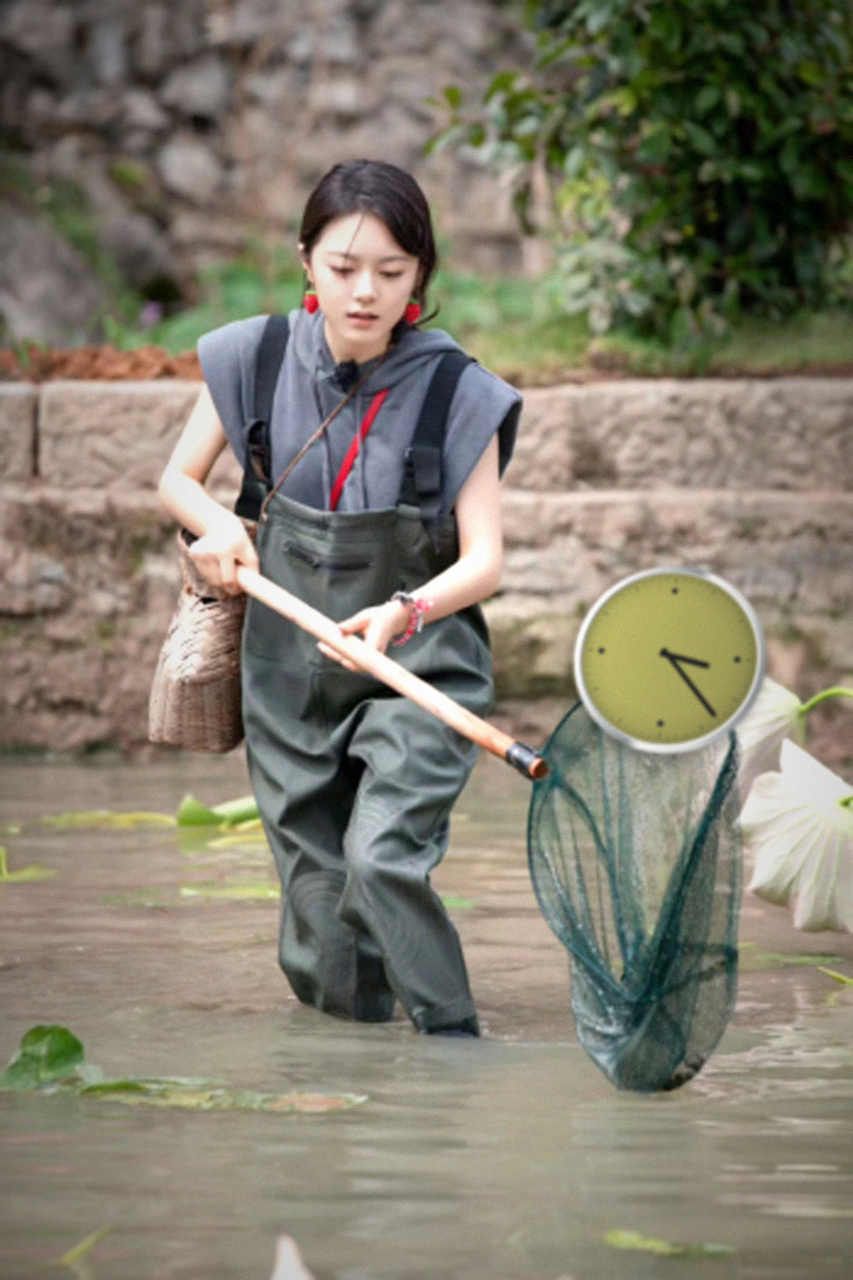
3:23
